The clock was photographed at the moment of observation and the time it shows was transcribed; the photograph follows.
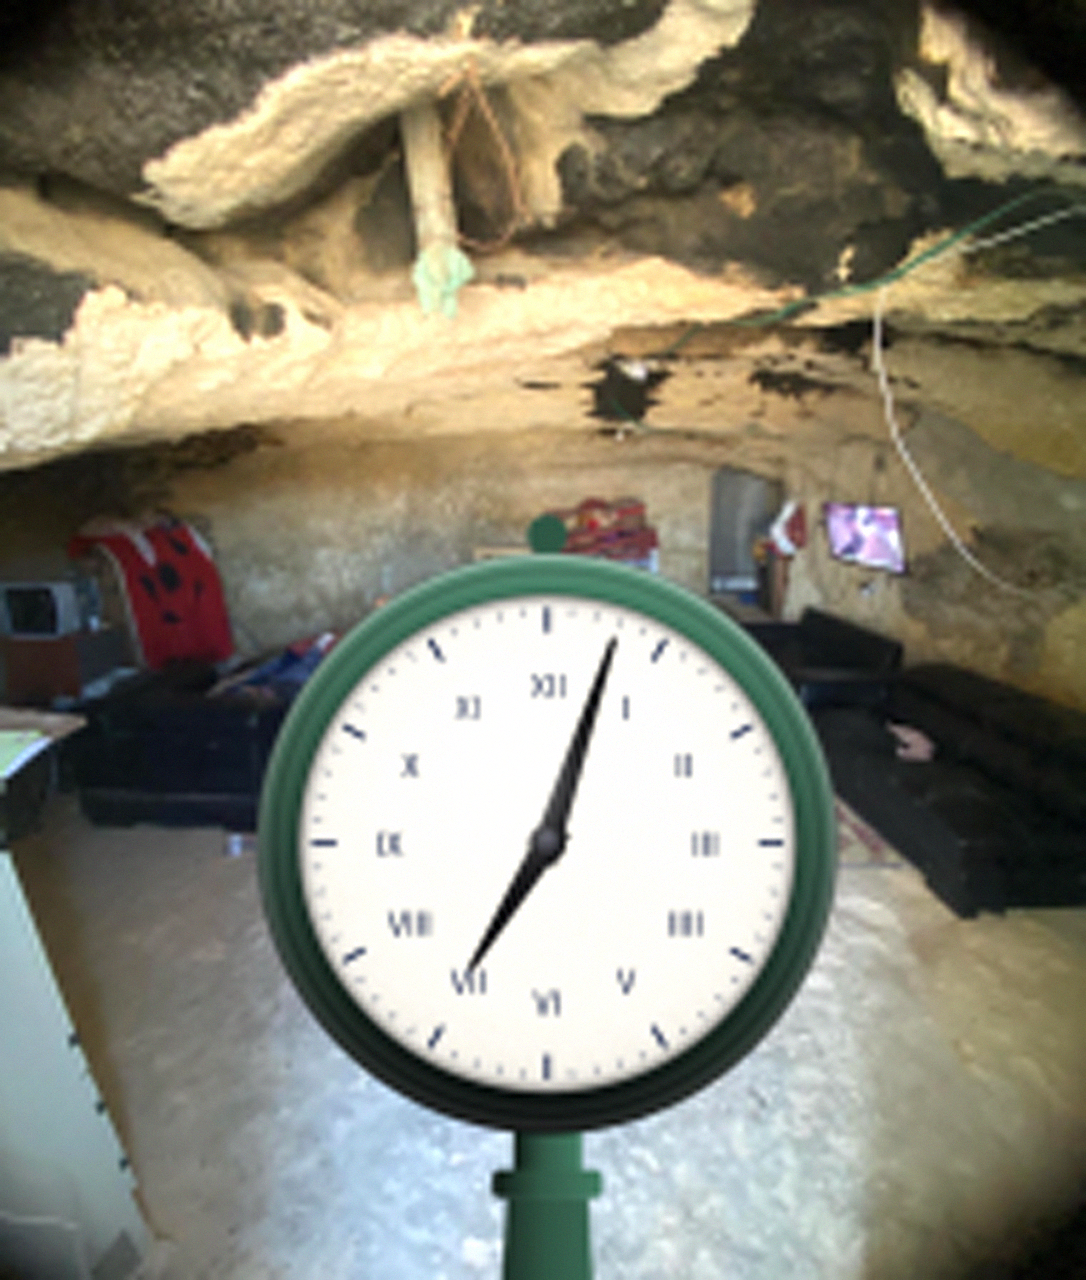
7:03
